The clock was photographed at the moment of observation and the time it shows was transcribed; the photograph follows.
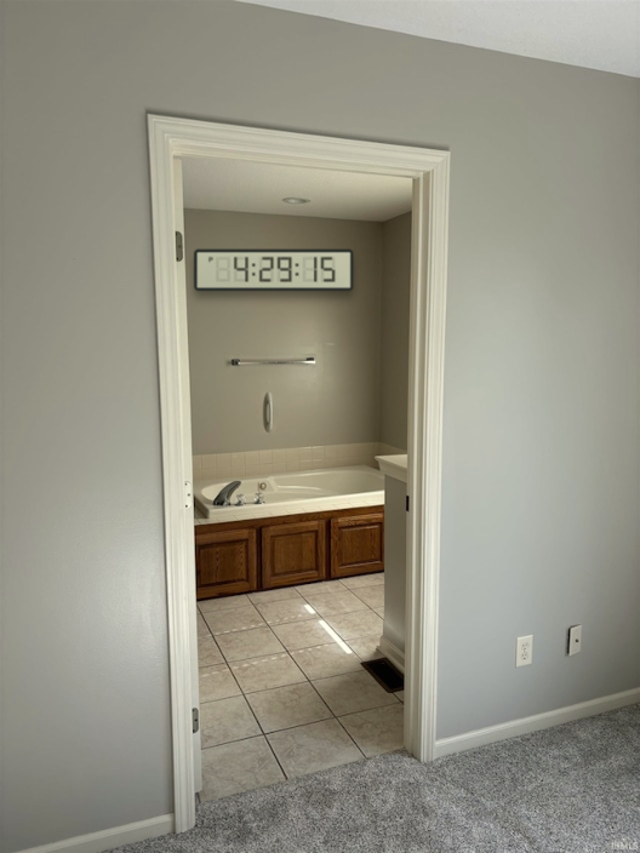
4:29:15
